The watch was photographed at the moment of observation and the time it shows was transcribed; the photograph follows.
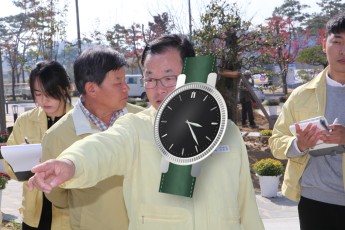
3:24
